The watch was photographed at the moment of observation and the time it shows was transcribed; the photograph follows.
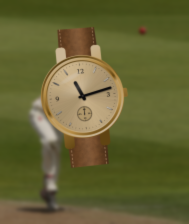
11:13
